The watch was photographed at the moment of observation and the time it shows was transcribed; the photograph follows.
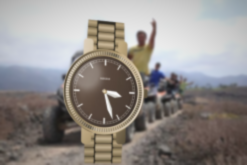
3:27
